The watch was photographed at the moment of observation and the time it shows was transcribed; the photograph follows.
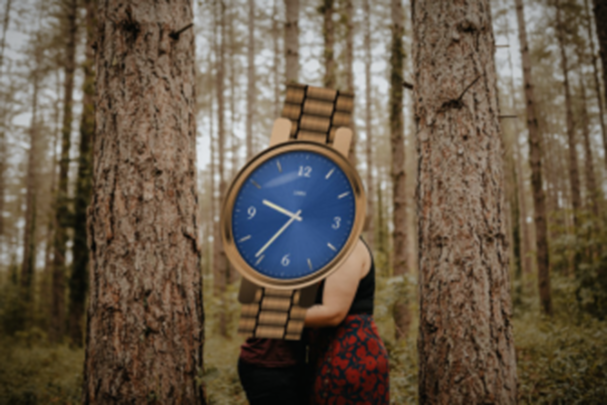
9:36
